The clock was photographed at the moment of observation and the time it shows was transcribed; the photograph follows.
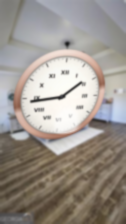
1:44
